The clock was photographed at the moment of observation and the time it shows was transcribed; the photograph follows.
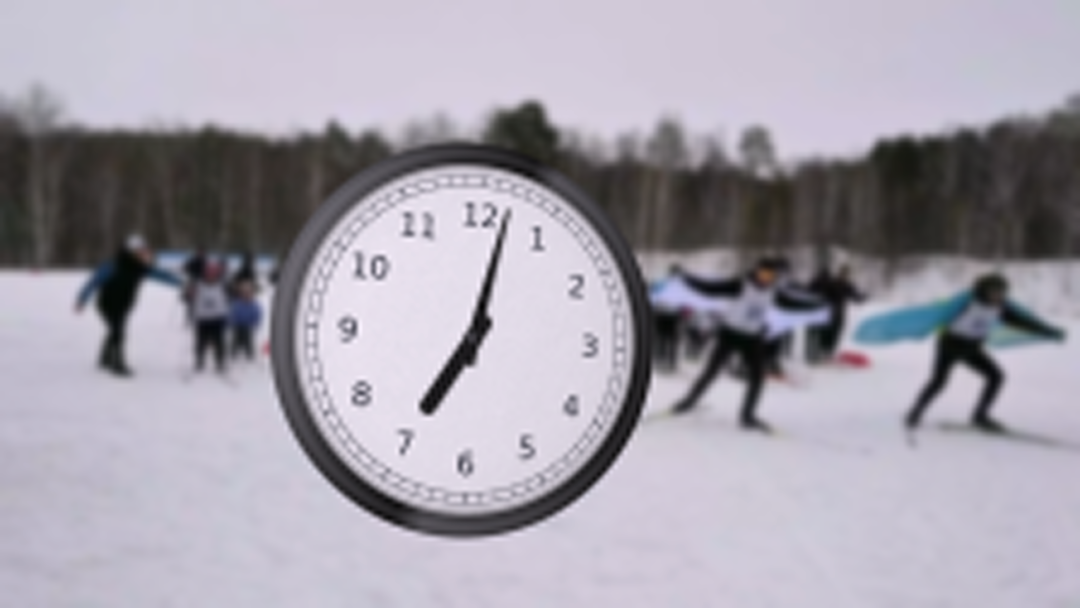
7:02
